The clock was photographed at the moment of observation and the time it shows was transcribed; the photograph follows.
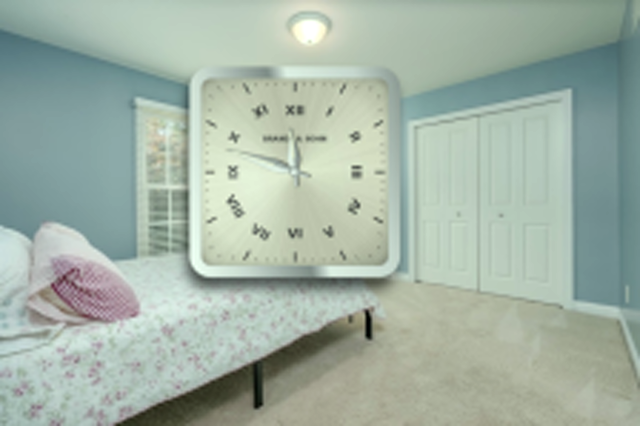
11:48
